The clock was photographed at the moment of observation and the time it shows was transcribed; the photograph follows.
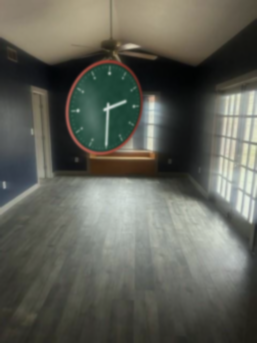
2:30
